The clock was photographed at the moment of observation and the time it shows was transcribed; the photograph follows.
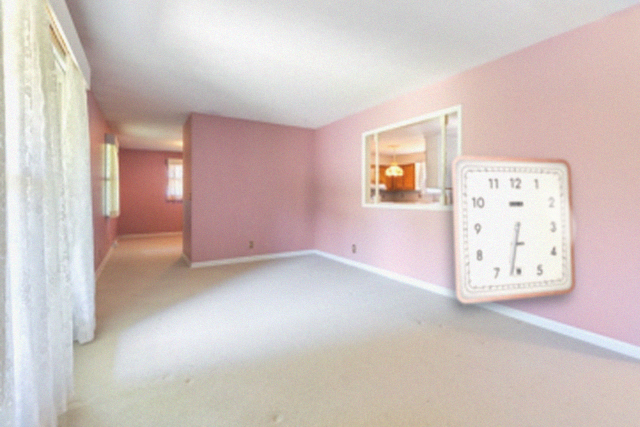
6:32
